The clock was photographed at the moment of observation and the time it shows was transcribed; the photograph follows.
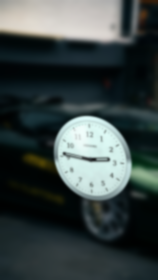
2:46
